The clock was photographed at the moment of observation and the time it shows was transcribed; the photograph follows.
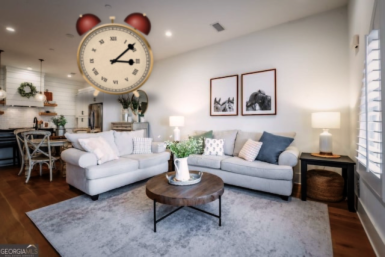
3:08
